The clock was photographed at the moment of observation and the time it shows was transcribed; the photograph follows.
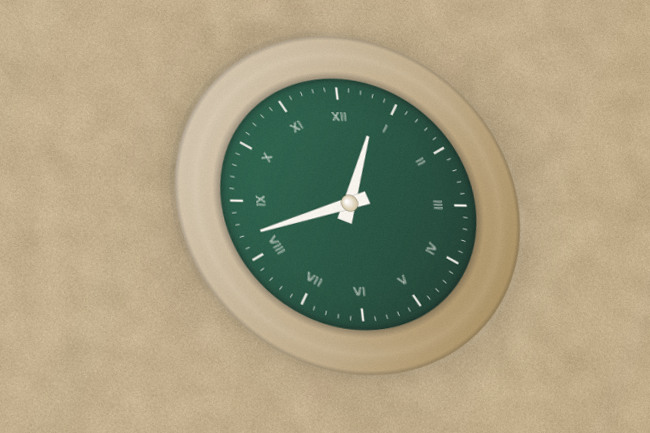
12:42
